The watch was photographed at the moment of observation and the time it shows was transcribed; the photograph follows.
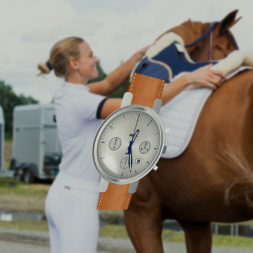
12:27
